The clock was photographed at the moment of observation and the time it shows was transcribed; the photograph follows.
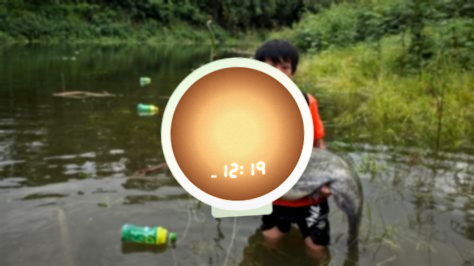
12:19
